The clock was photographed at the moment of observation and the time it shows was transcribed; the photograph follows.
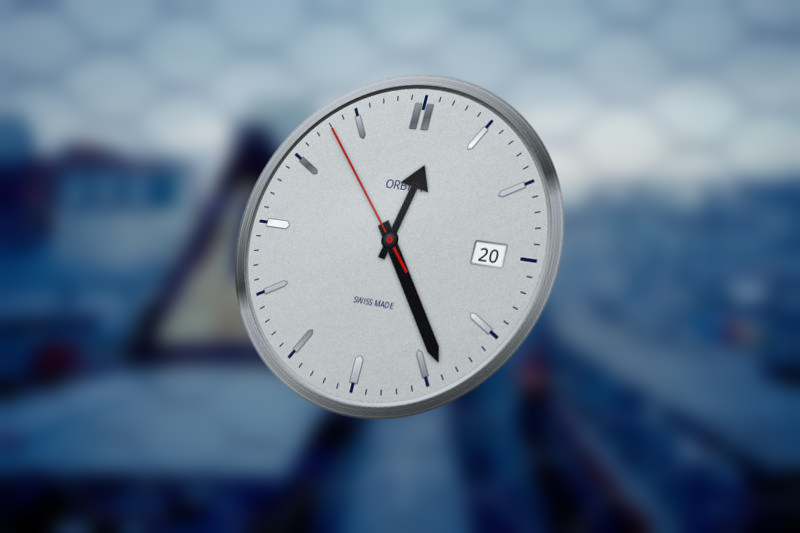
12:23:53
